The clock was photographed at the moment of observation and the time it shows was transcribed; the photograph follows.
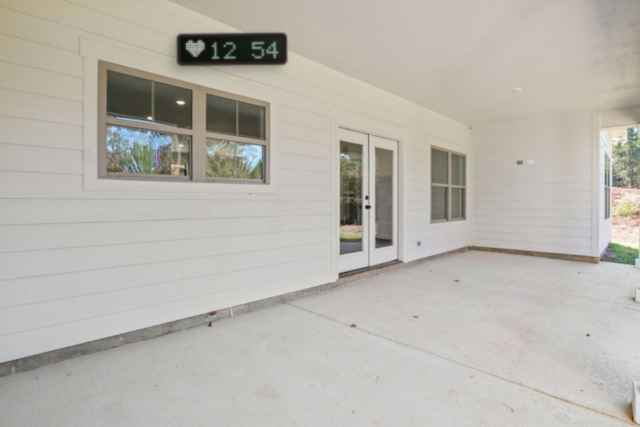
12:54
